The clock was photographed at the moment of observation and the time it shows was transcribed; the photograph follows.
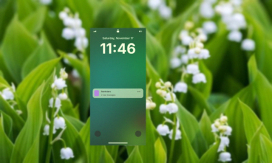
11:46
